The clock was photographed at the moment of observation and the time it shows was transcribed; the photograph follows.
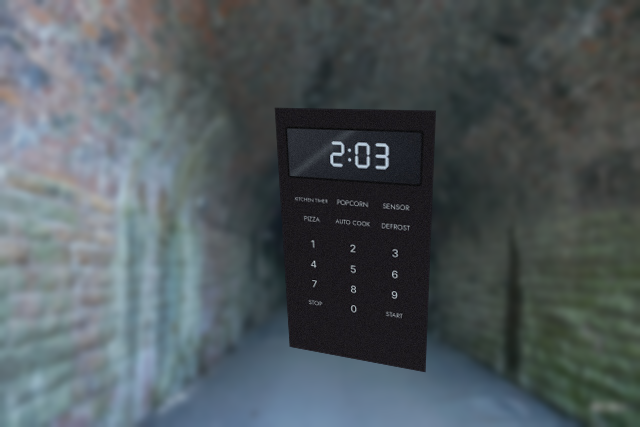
2:03
